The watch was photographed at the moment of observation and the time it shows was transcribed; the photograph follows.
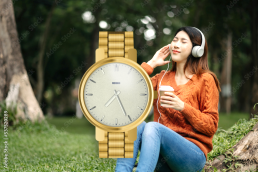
7:26
